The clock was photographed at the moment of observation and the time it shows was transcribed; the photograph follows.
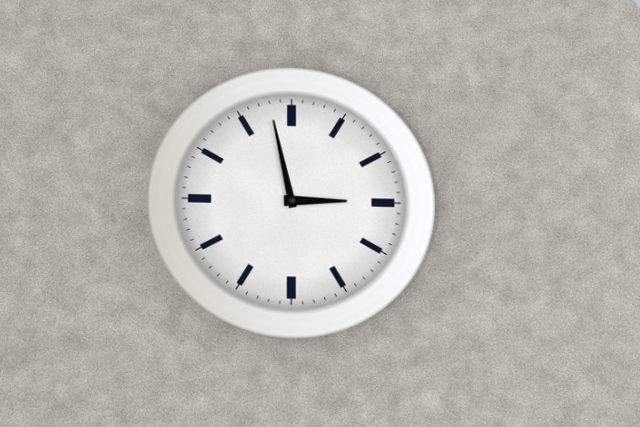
2:58
